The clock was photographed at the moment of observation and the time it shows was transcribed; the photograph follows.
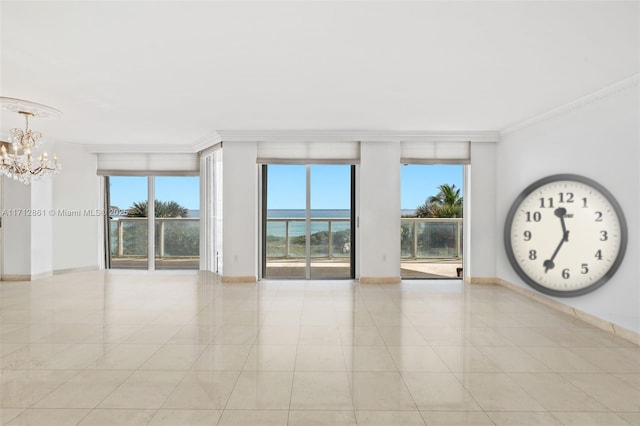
11:35
